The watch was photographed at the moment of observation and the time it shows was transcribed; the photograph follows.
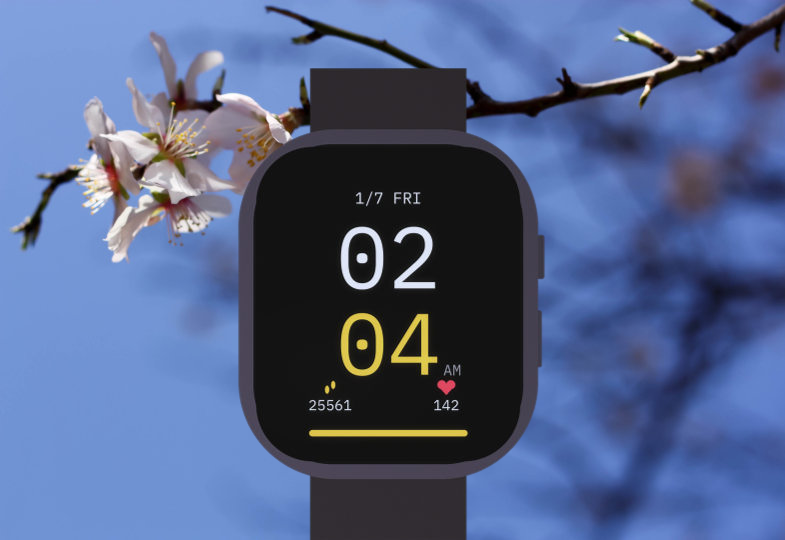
2:04
